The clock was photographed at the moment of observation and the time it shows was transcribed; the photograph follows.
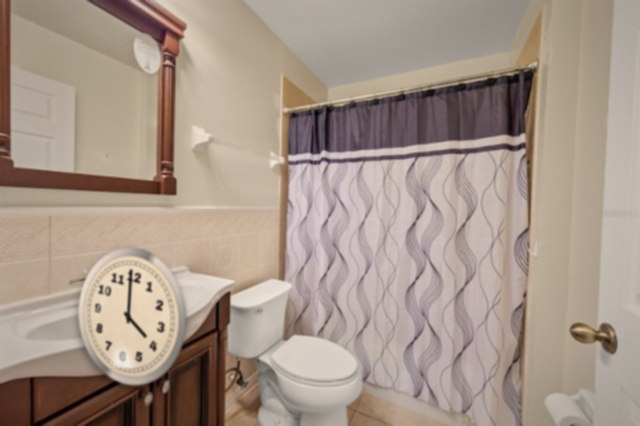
3:59
